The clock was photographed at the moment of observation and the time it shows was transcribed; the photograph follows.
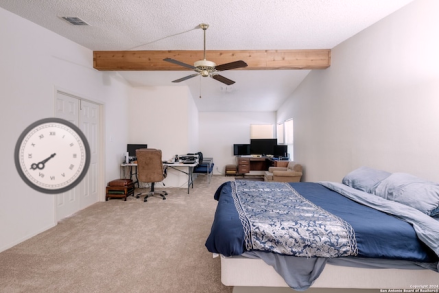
7:40
